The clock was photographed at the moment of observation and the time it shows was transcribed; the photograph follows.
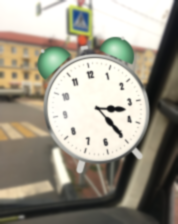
3:25
